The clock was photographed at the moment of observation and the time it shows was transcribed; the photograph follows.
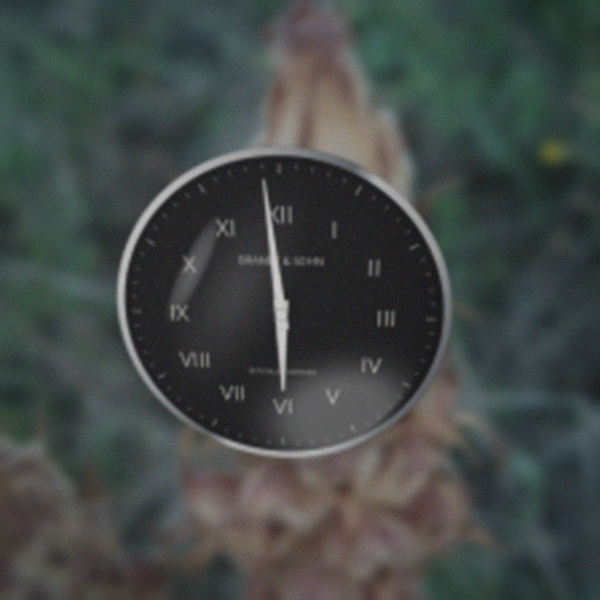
5:59
